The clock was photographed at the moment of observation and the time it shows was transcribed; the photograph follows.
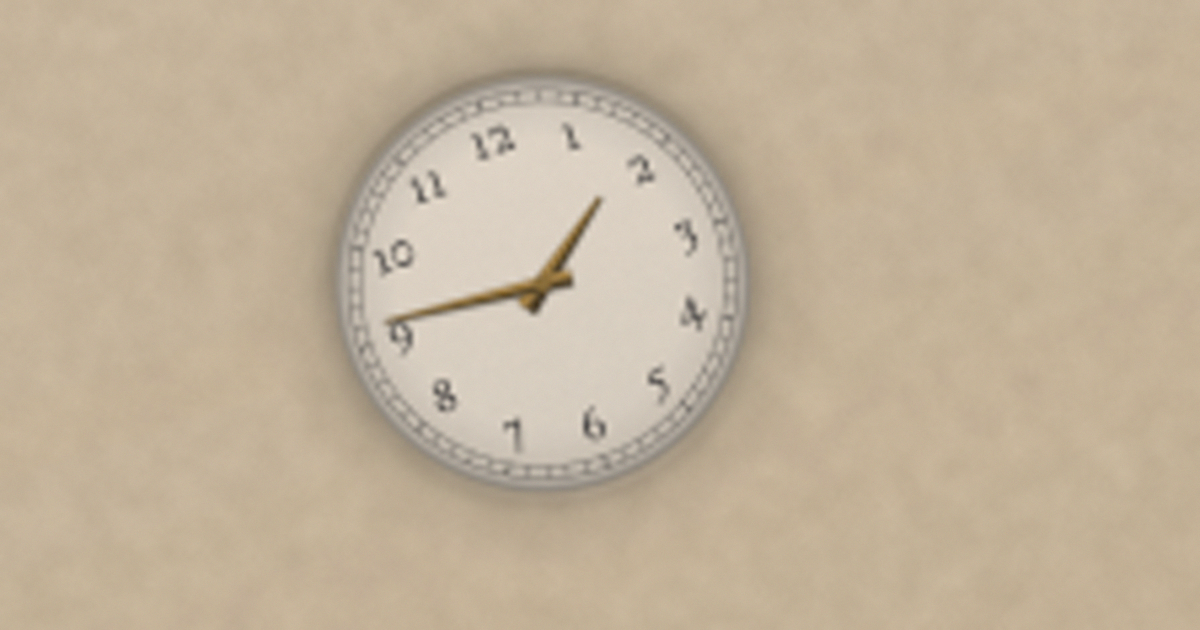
1:46
